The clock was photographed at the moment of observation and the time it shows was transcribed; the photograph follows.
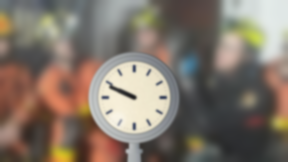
9:49
